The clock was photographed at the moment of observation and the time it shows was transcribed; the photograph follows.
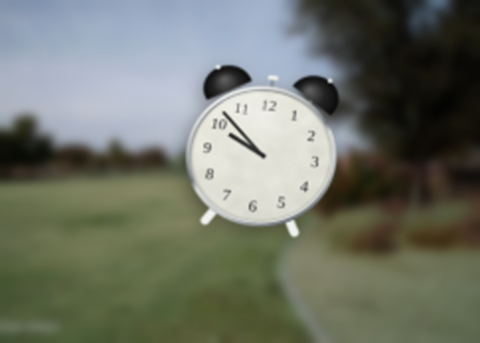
9:52
